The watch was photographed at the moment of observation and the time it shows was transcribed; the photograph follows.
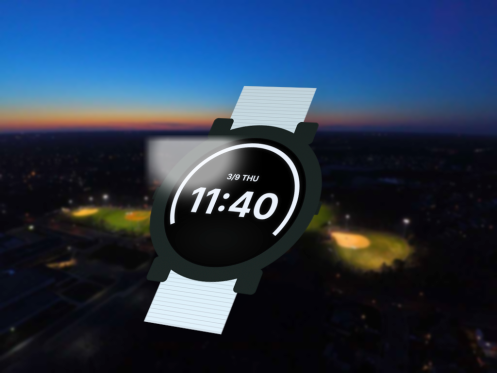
11:40
